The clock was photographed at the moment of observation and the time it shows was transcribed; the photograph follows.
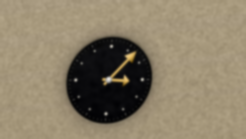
3:07
